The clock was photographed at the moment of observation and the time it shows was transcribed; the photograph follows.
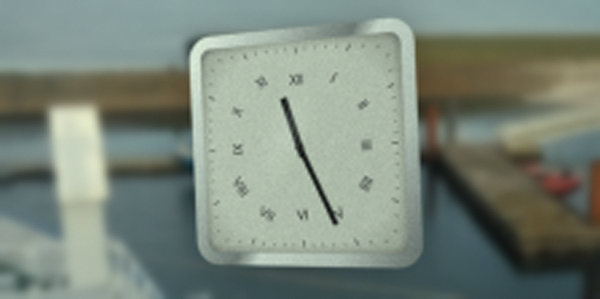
11:26
